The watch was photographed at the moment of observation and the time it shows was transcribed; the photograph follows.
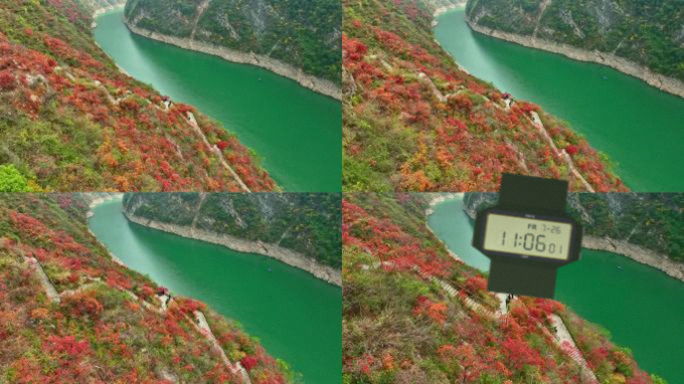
11:06:01
